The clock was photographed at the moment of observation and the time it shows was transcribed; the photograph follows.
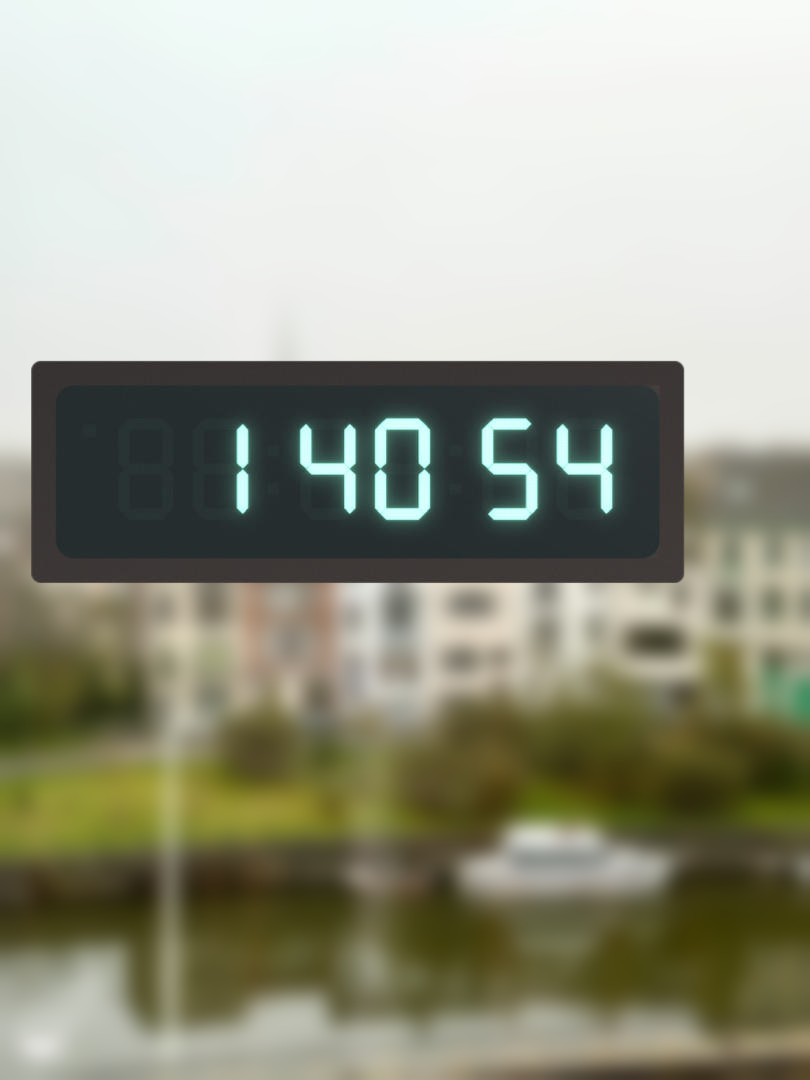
1:40:54
